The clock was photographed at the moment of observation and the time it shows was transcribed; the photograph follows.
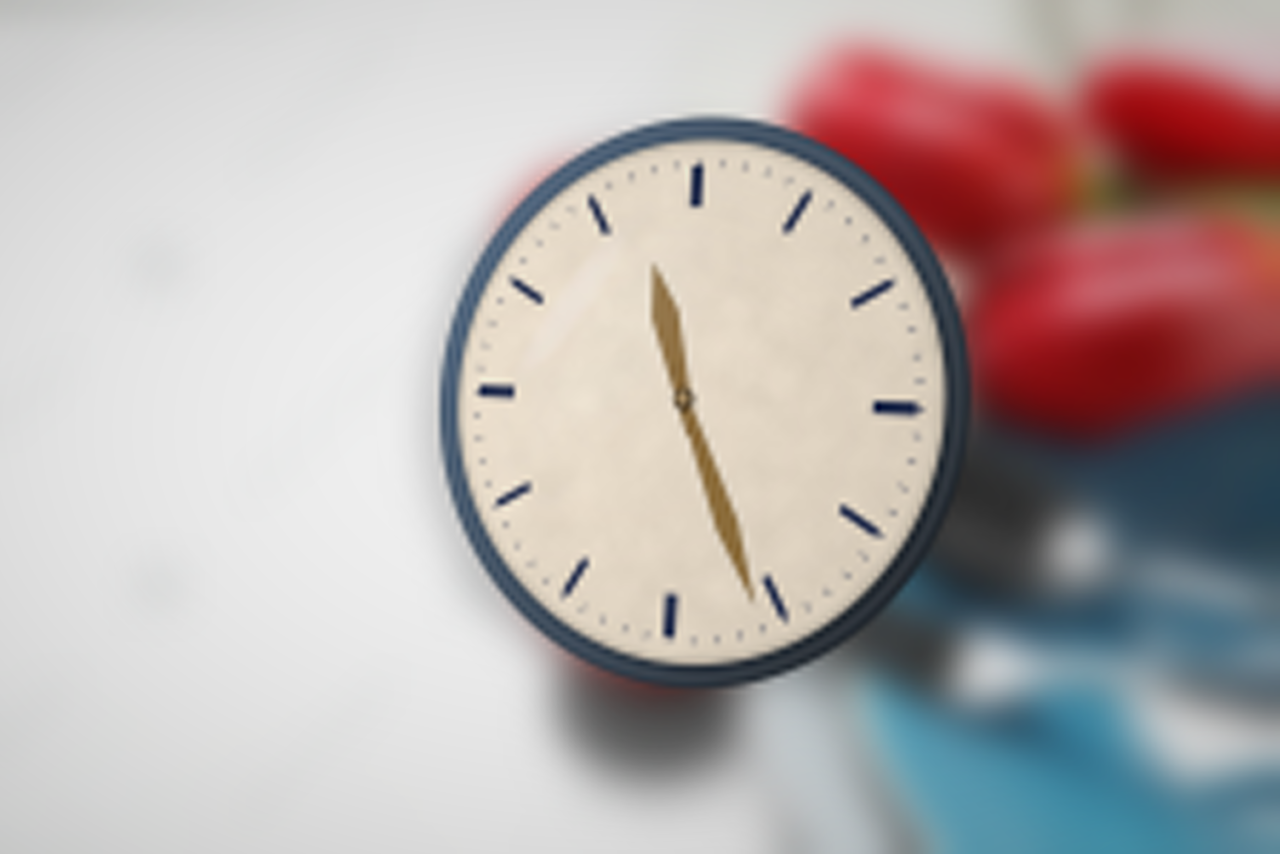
11:26
